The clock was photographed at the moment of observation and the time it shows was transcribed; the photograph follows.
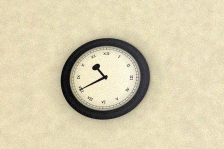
10:40
